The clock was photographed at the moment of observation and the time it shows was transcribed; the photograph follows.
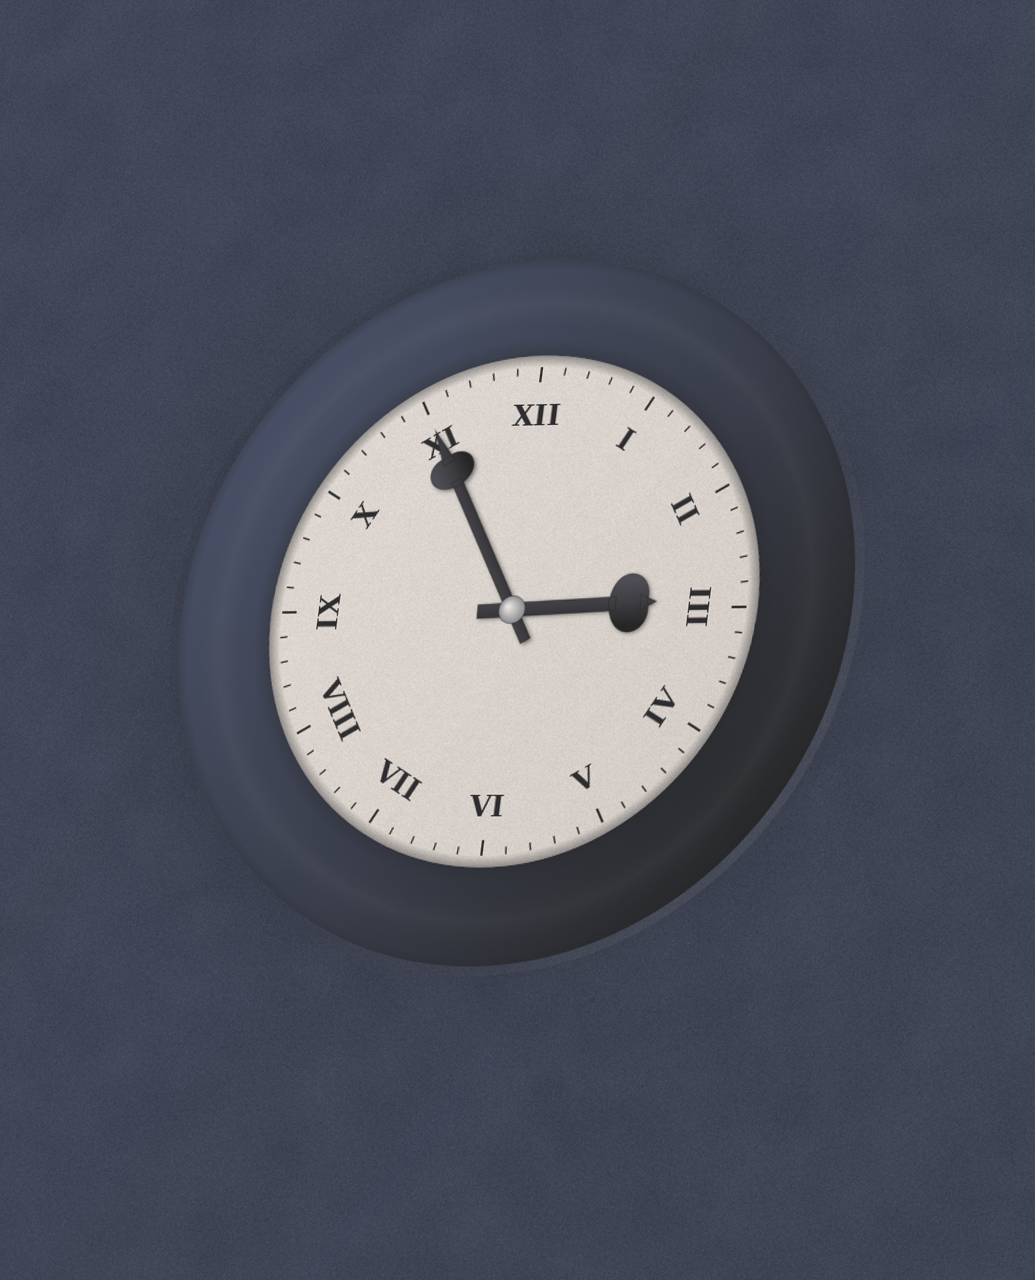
2:55
